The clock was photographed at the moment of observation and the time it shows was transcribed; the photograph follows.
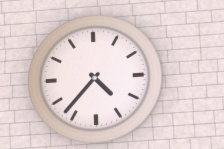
4:37
